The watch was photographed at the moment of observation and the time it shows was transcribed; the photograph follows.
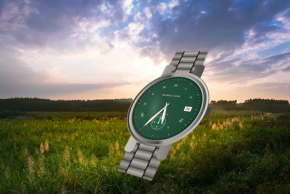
5:35
